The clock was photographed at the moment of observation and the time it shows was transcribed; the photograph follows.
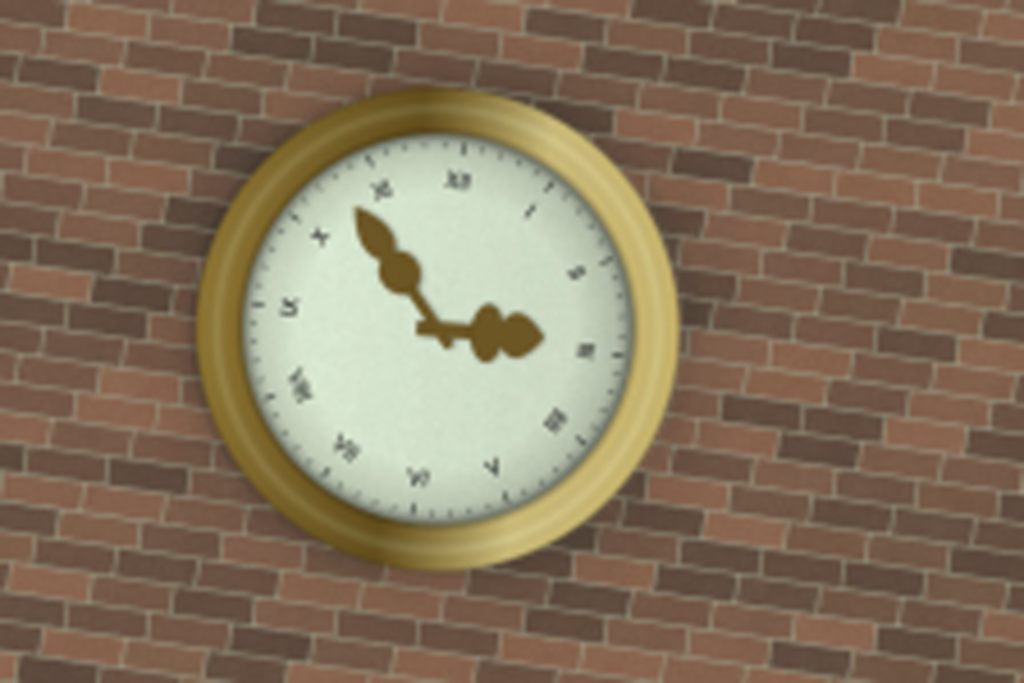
2:53
